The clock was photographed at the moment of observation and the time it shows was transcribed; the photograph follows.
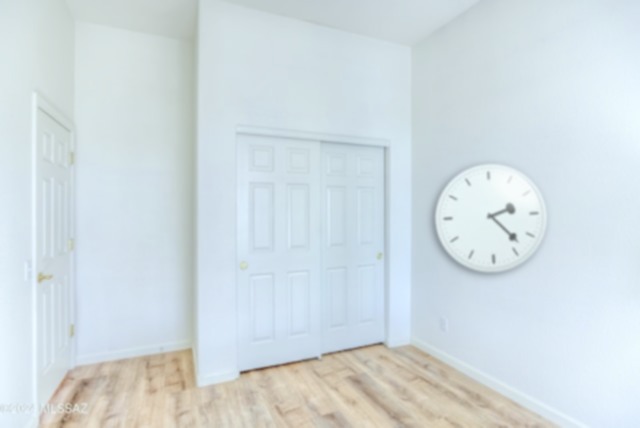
2:23
